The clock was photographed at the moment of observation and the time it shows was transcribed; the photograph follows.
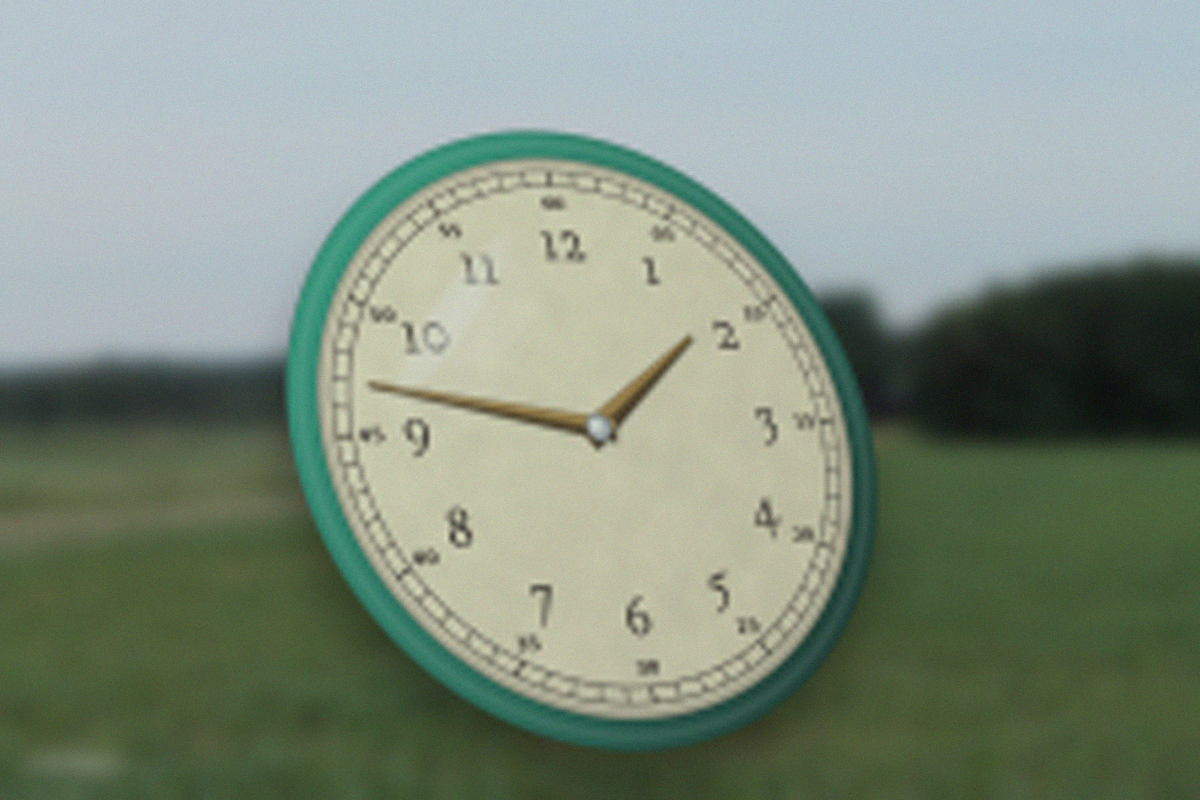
1:47
